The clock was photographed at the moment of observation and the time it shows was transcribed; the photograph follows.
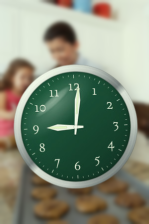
9:01
